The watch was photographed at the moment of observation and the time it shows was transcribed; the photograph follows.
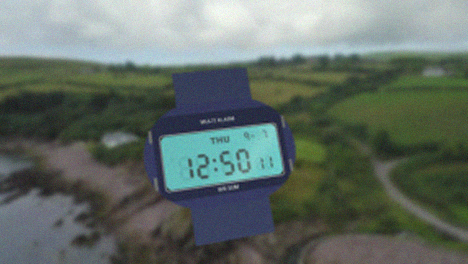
12:50:11
